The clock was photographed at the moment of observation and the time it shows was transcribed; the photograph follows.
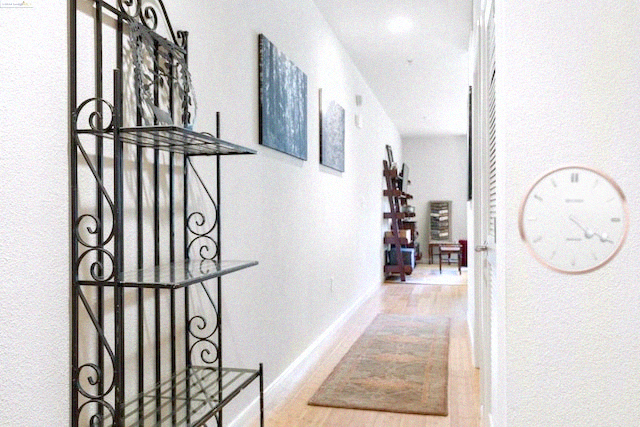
4:20
